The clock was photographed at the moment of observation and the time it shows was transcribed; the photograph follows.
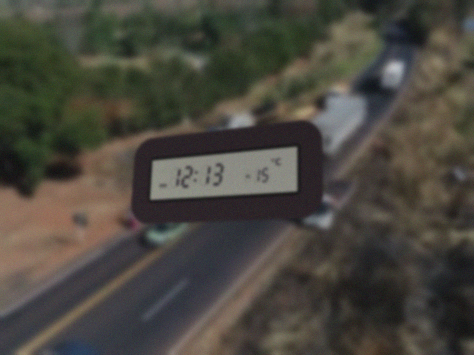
12:13
